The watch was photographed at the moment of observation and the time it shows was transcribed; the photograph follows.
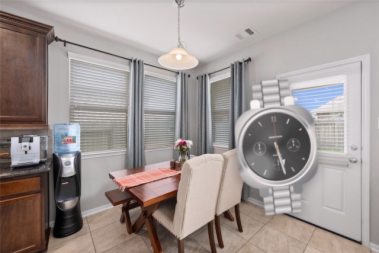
5:28
